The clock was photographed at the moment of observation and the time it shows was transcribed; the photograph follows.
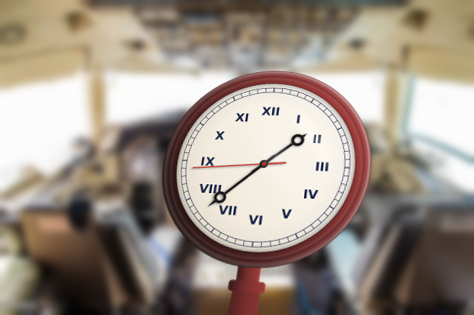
1:37:44
